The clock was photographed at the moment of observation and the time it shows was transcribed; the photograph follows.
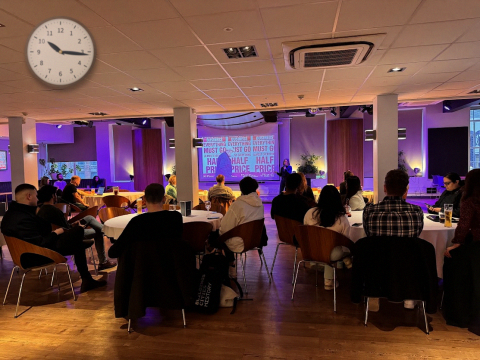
10:16
